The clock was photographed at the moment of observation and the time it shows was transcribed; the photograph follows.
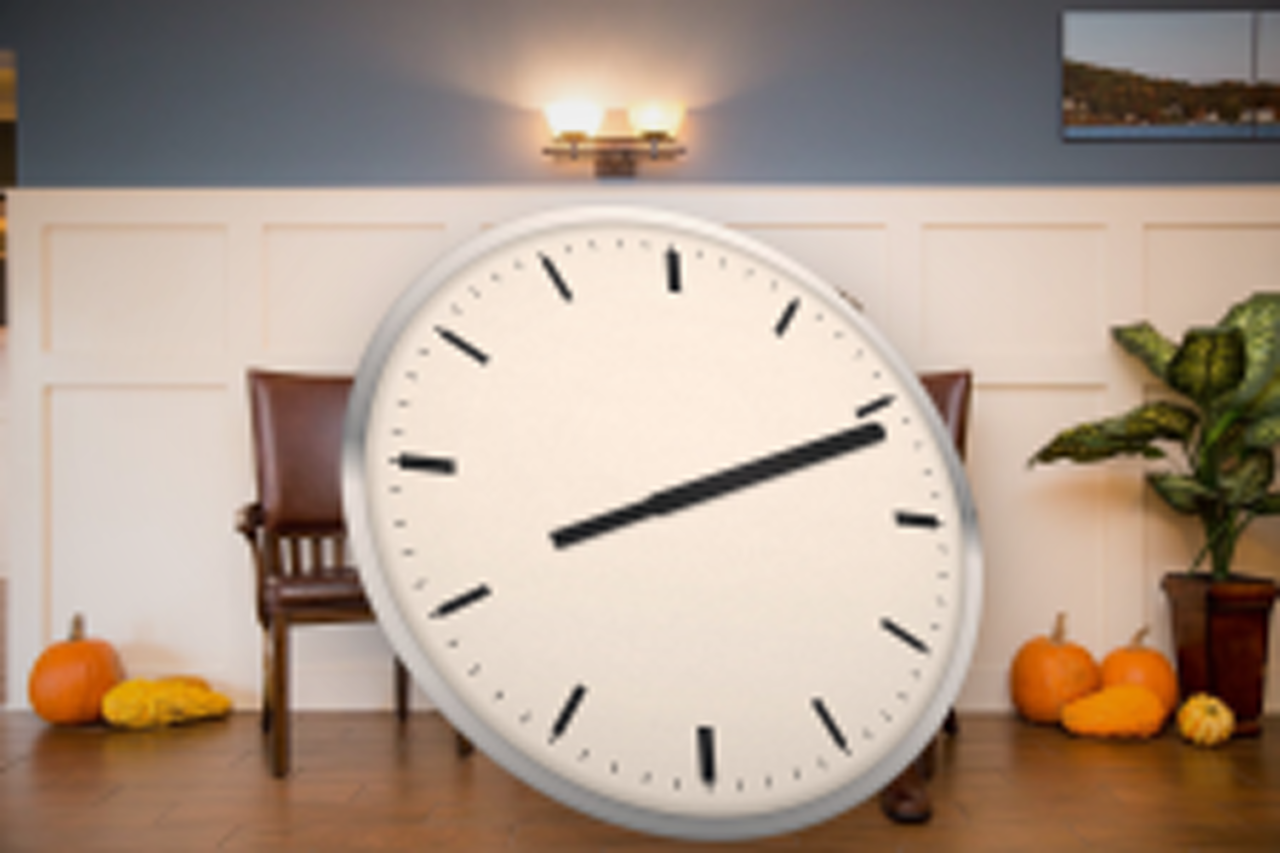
8:11
